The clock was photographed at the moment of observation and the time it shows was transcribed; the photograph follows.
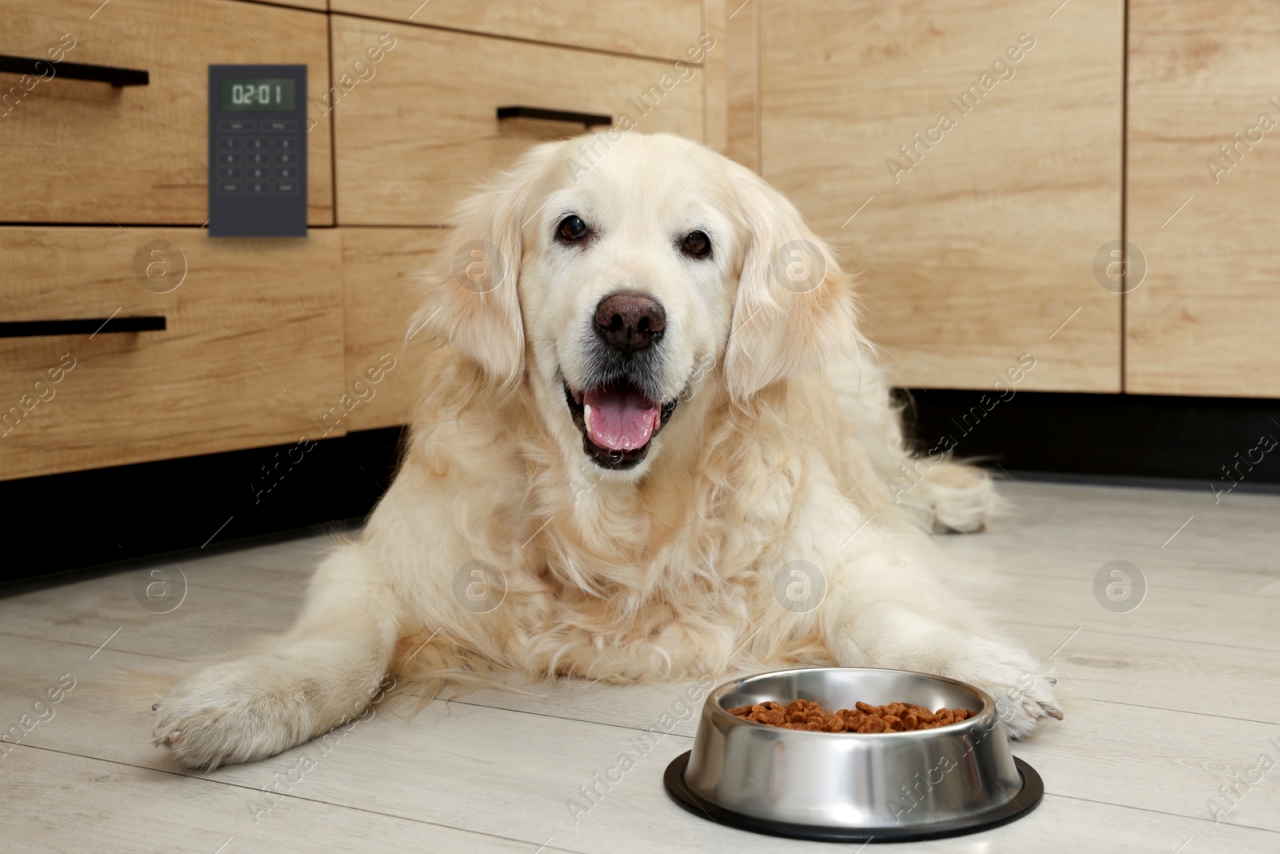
2:01
